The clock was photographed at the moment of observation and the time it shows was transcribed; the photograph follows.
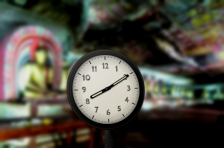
8:10
